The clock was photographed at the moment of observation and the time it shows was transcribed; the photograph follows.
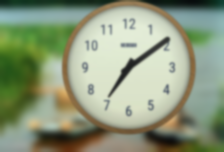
7:09
